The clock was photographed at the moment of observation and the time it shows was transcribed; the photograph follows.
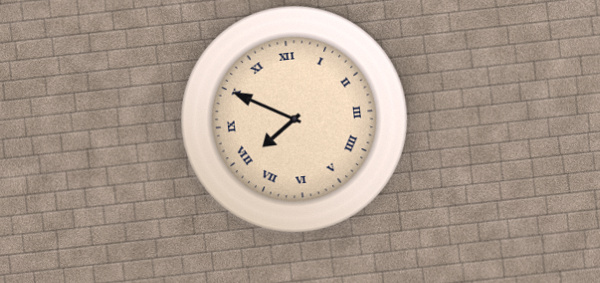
7:50
